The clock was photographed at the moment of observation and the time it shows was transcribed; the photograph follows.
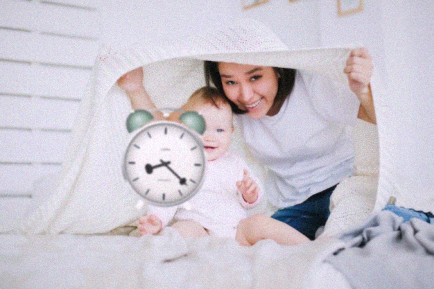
8:22
